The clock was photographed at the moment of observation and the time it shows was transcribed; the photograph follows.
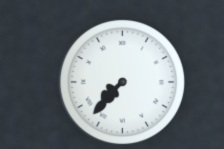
7:37
